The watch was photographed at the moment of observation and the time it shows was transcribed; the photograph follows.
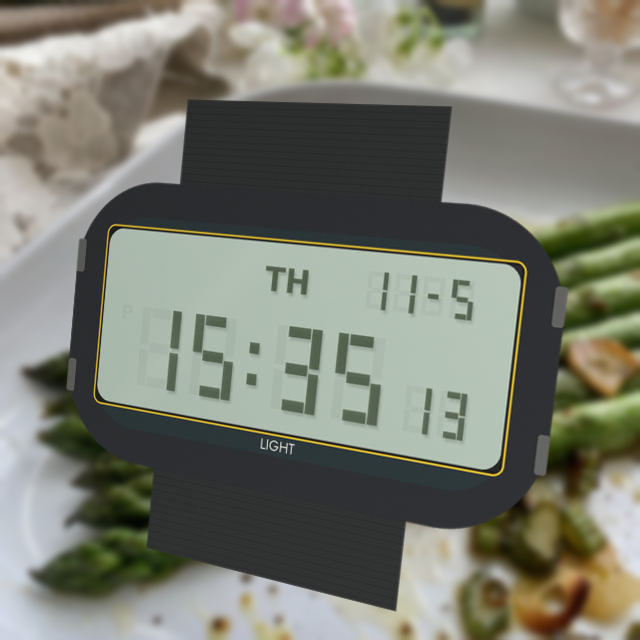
15:35:13
